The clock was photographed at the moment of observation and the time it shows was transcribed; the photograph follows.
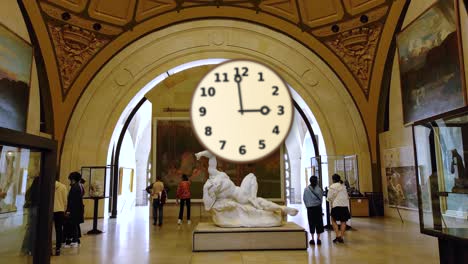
2:59
